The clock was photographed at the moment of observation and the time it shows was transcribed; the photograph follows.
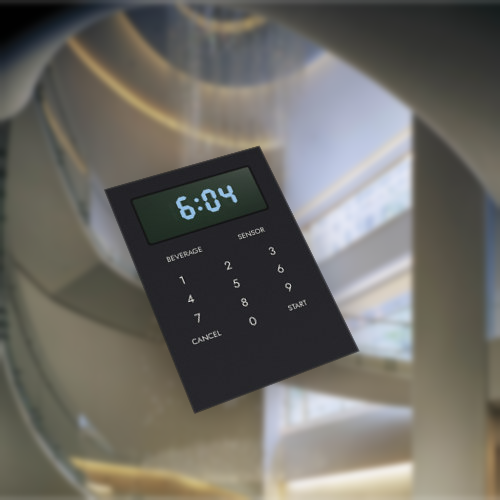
6:04
